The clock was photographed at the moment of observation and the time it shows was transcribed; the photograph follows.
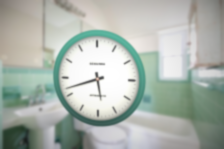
5:42
